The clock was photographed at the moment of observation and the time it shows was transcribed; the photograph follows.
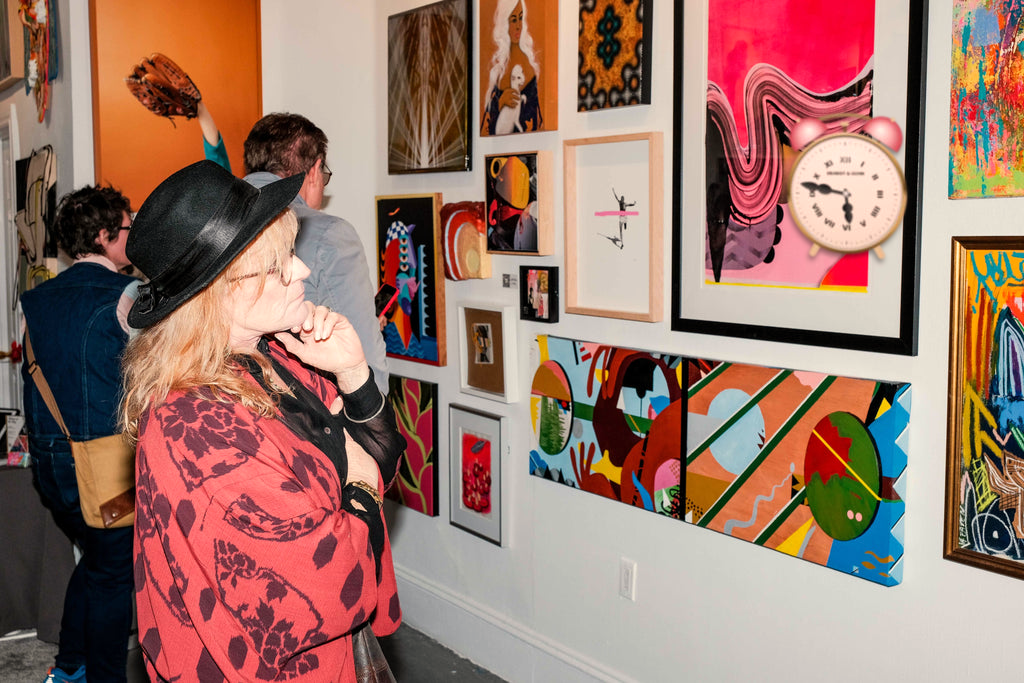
5:47
